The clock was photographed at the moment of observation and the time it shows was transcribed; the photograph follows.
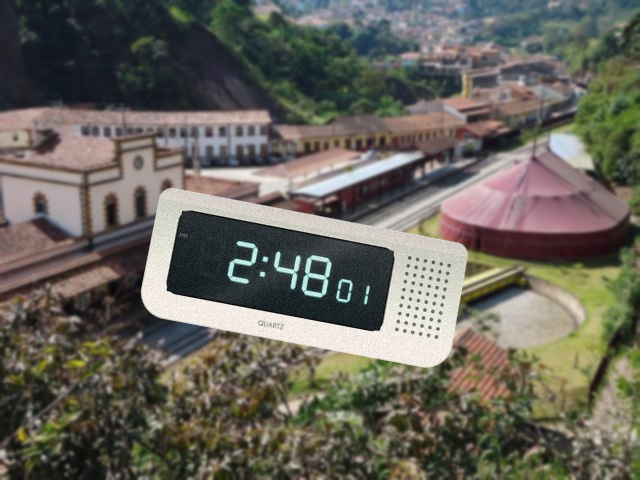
2:48:01
